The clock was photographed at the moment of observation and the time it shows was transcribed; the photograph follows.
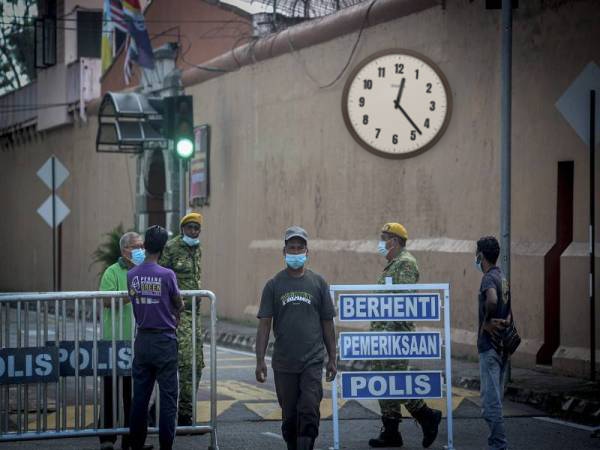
12:23
